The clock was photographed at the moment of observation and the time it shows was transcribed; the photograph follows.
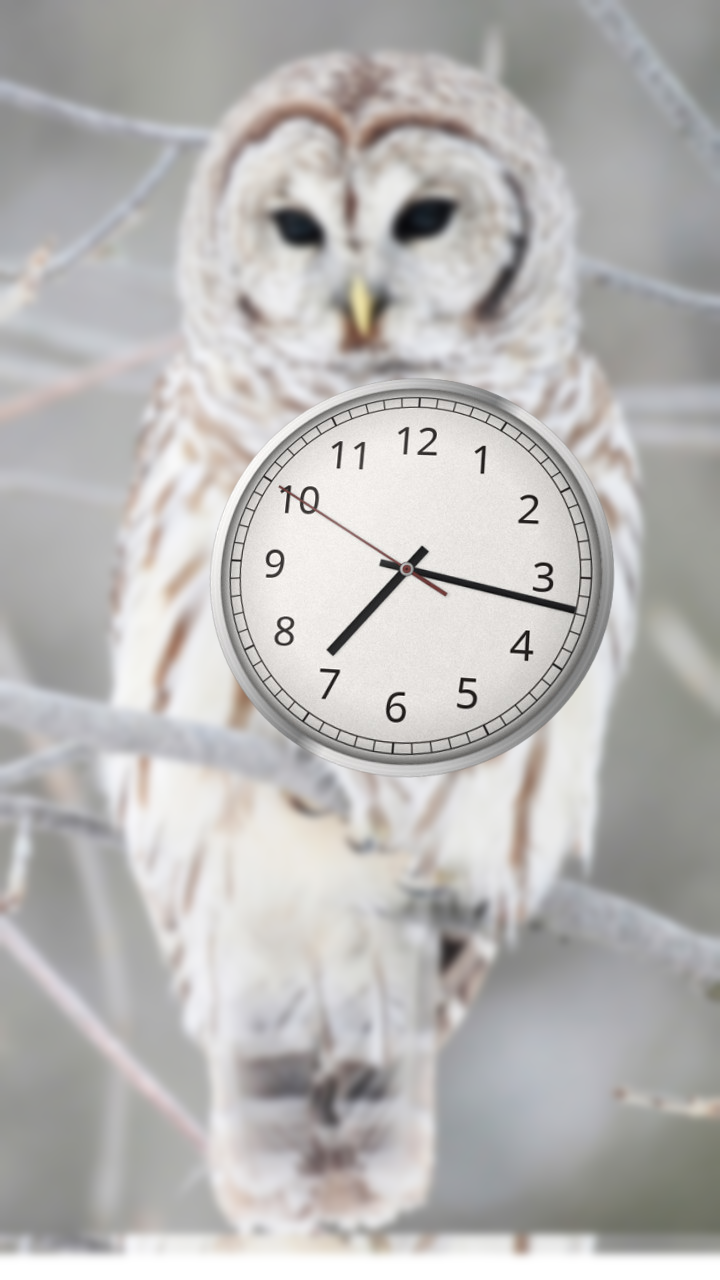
7:16:50
